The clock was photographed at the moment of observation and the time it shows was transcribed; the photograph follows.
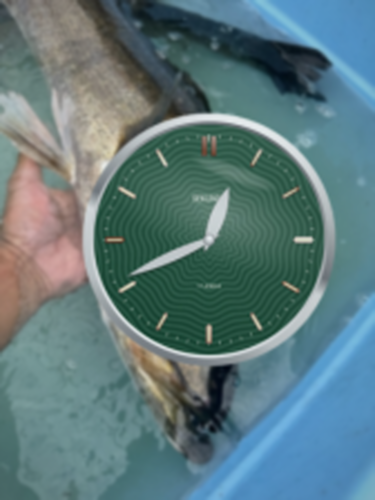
12:41
